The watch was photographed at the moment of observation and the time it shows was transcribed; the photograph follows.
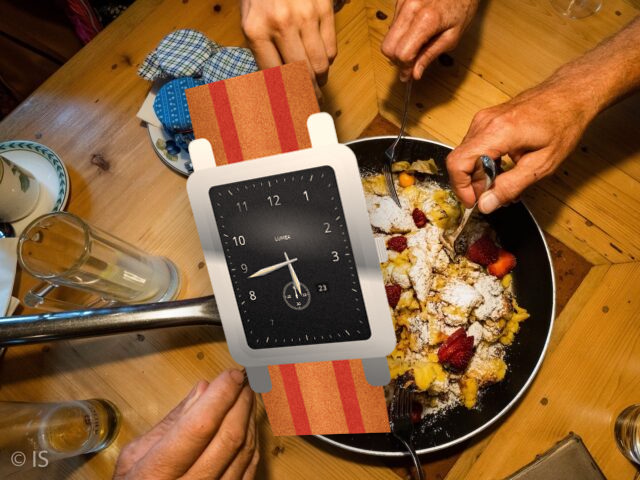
5:43
